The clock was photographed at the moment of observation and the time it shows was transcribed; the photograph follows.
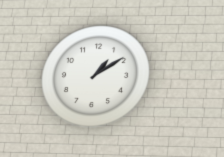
1:09
